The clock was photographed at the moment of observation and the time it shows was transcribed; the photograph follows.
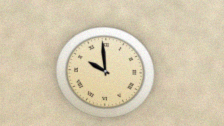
9:59
